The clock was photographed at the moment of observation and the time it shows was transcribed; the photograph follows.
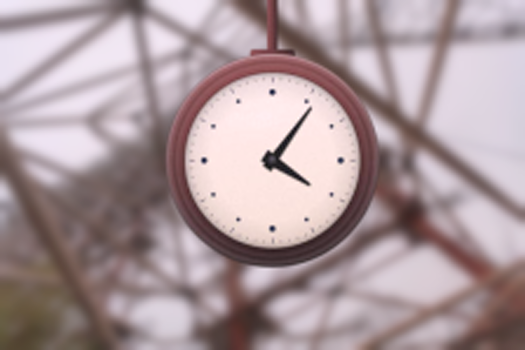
4:06
